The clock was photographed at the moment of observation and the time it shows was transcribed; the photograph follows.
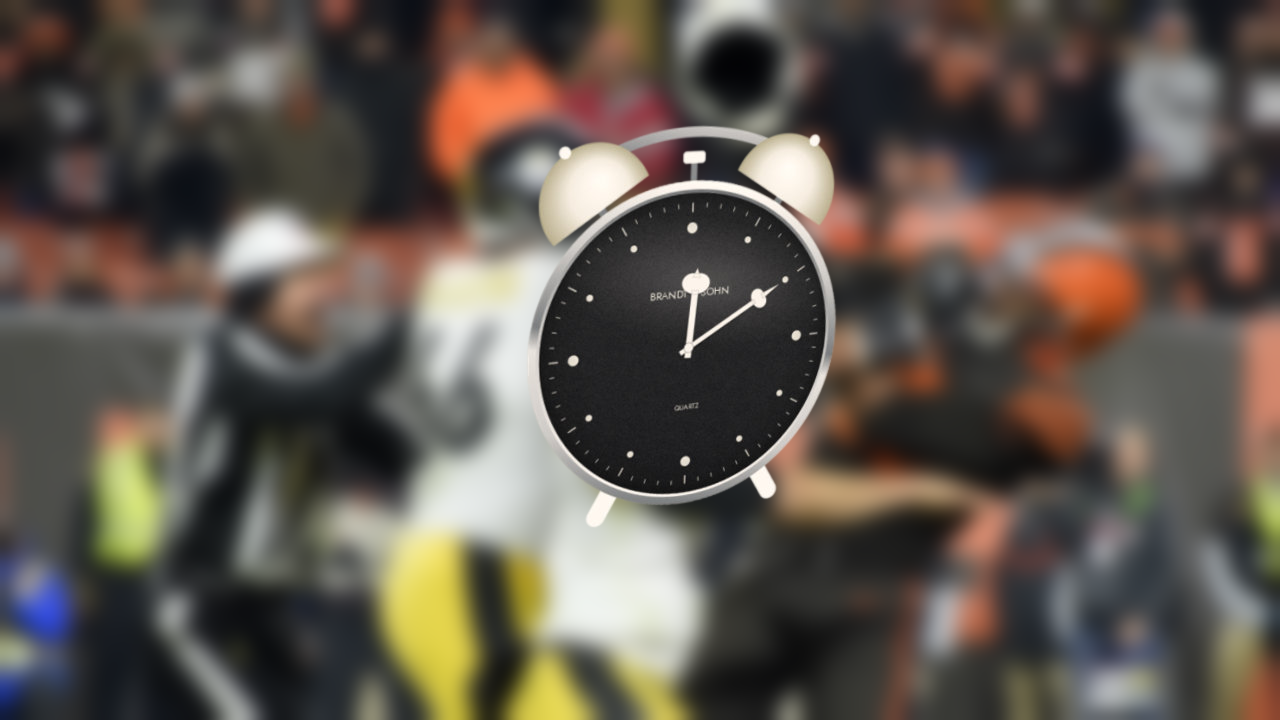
12:10
